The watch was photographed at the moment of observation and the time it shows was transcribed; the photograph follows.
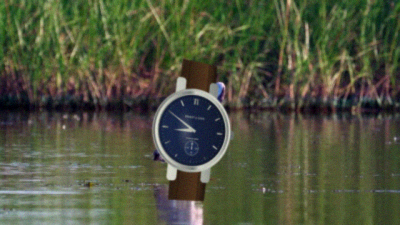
8:50
